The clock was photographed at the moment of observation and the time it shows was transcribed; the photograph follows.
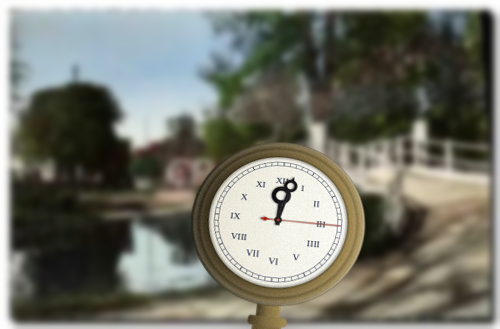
12:02:15
